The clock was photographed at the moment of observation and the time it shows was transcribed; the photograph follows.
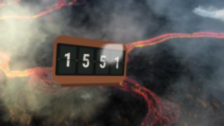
15:51
